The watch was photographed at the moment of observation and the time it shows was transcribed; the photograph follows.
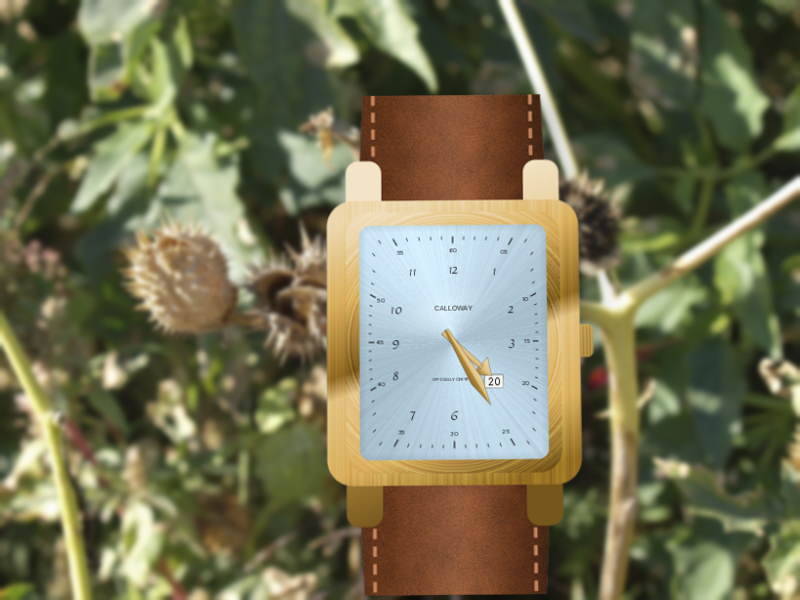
4:25
